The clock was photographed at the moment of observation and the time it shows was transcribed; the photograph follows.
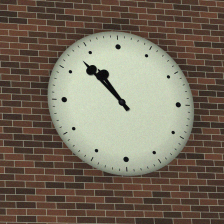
10:53
